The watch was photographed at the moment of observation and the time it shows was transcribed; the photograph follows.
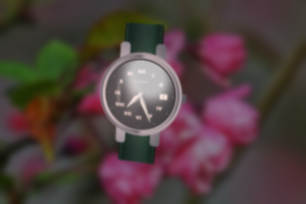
7:26
